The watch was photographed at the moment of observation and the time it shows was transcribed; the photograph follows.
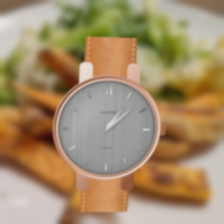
1:08
